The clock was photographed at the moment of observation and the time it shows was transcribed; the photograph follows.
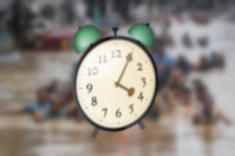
4:05
